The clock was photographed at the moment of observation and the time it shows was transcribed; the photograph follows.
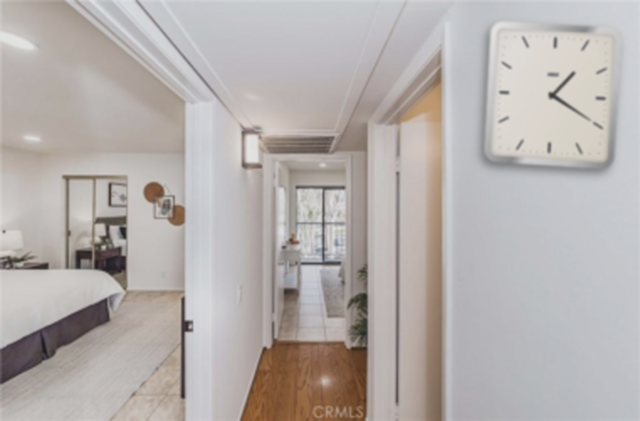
1:20
